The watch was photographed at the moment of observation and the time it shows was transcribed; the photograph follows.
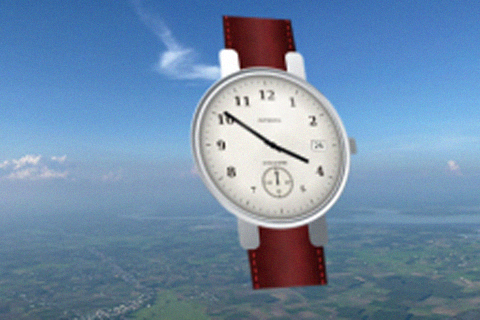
3:51
